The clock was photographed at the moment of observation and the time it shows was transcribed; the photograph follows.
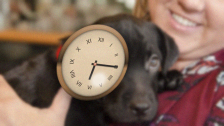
6:15
